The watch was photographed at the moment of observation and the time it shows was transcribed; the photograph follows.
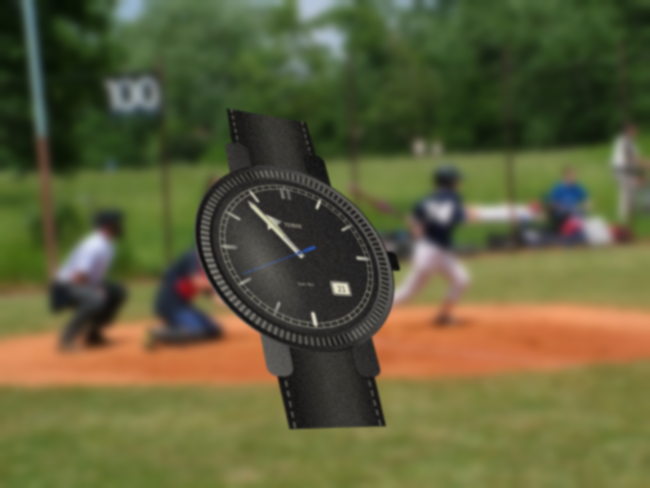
10:53:41
